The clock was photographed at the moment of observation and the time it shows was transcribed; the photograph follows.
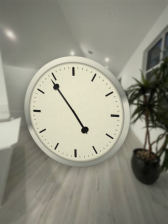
4:54
